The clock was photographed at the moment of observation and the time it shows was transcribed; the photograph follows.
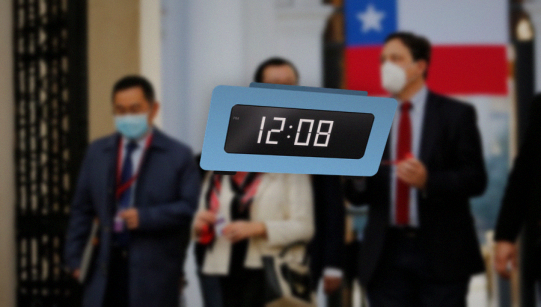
12:08
